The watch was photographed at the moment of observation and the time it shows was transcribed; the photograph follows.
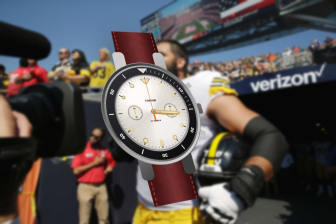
3:16
